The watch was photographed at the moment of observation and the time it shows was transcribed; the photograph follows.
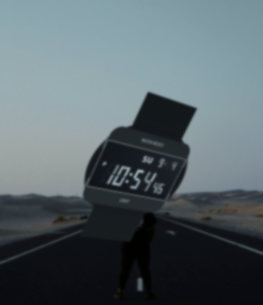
10:54
